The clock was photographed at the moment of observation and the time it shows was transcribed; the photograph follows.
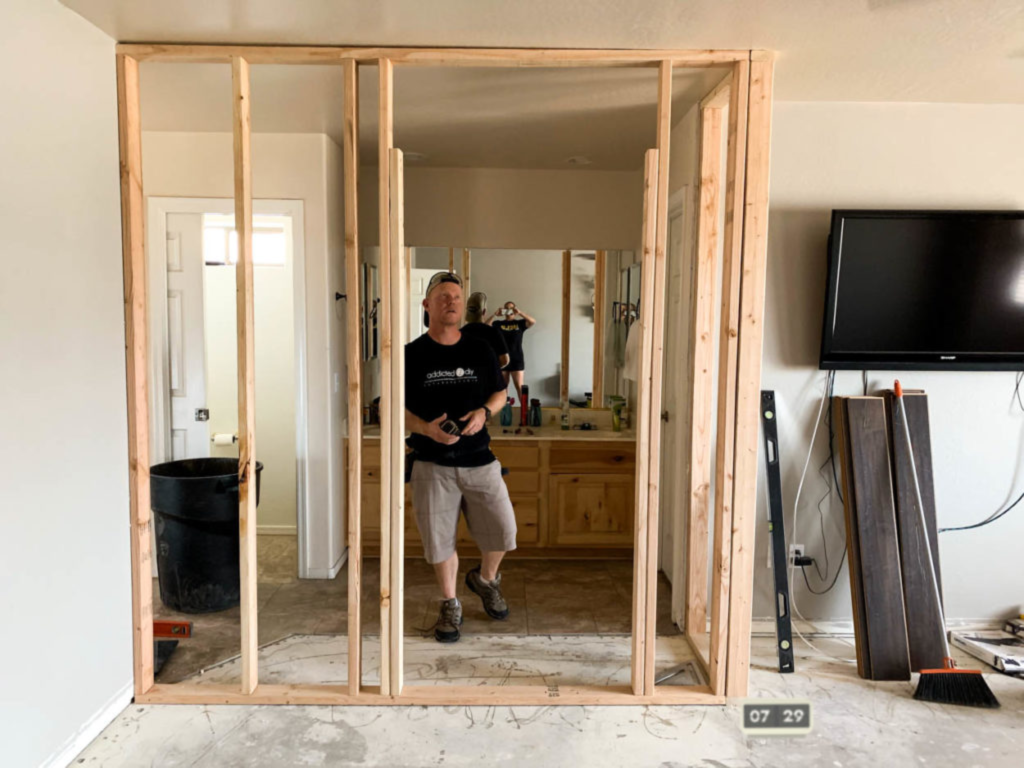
7:29
